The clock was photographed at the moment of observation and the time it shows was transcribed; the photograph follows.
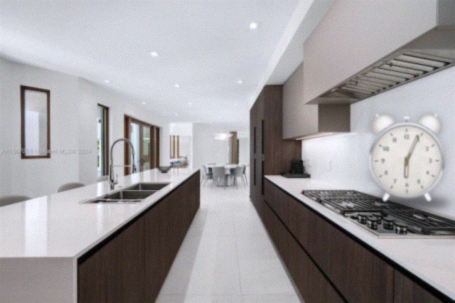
6:04
